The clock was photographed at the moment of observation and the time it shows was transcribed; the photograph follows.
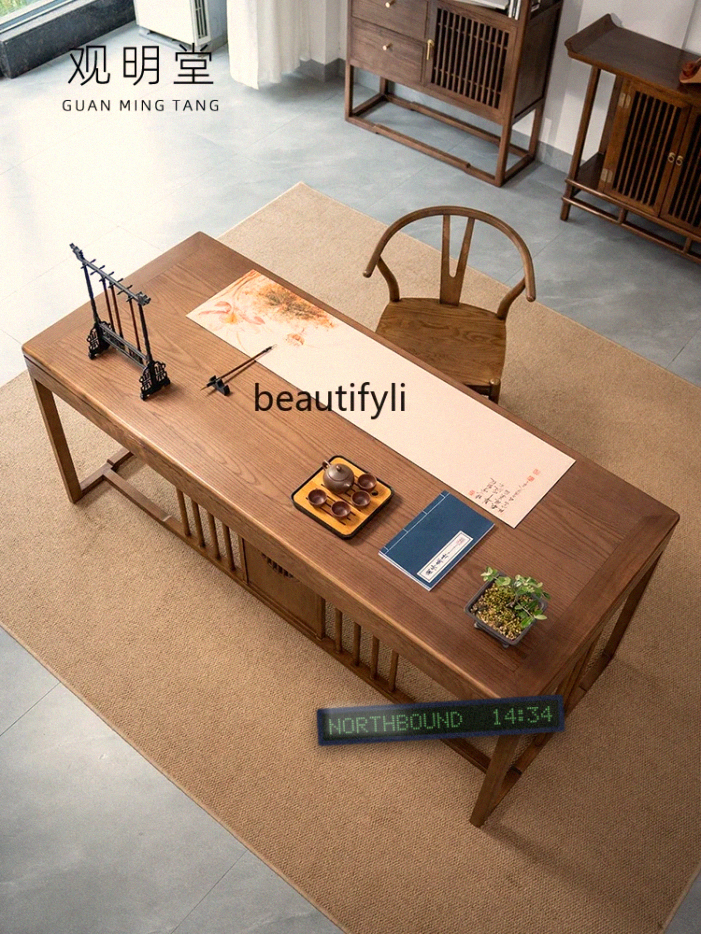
14:34
